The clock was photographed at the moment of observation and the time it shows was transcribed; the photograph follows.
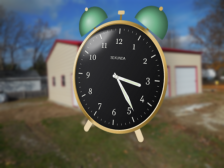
3:24
